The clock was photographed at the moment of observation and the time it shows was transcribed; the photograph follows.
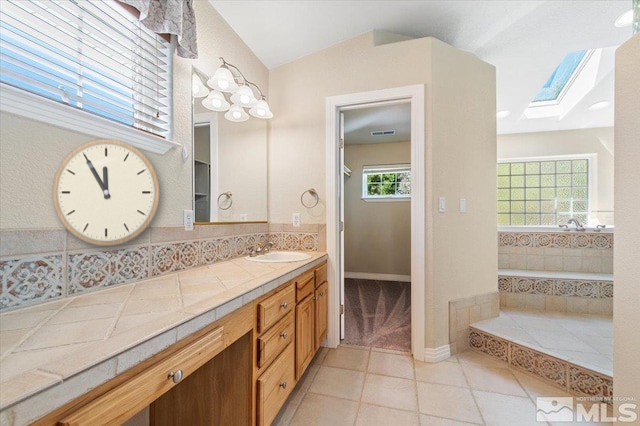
11:55
